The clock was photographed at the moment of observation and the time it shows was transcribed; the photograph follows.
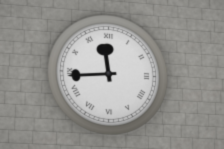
11:44
